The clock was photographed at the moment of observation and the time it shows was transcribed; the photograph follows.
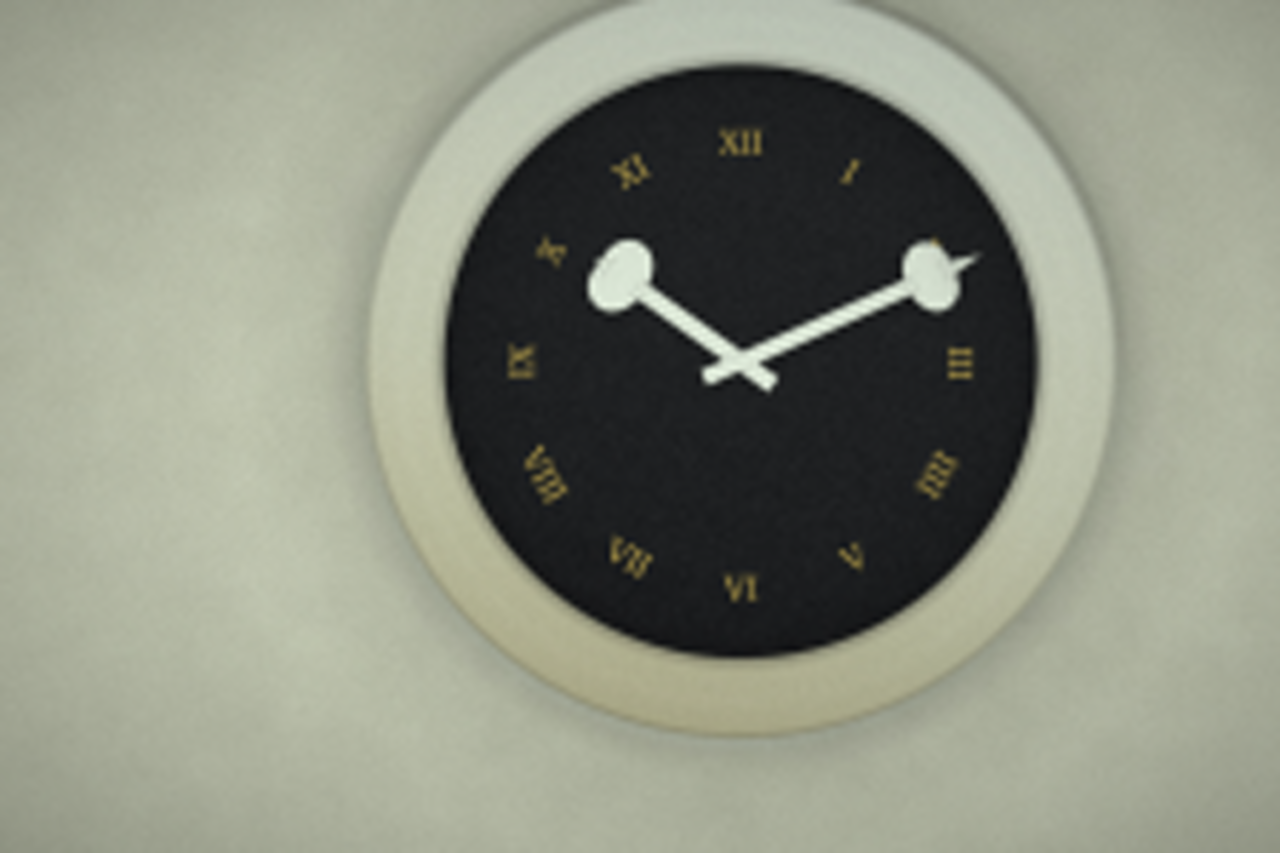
10:11
